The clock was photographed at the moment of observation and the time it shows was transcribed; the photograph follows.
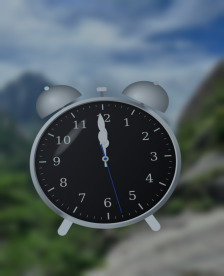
11:59:28
